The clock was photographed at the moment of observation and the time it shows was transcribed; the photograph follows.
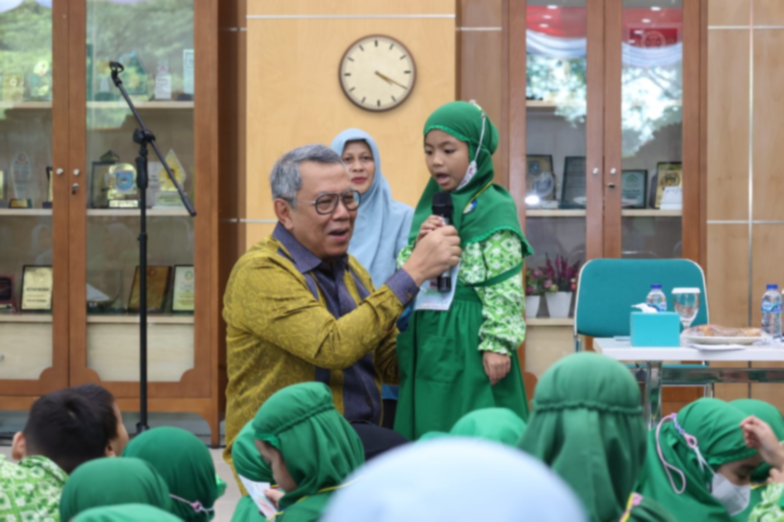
4:20
